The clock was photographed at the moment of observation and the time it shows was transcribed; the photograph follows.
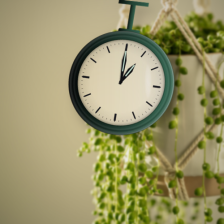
1:00
